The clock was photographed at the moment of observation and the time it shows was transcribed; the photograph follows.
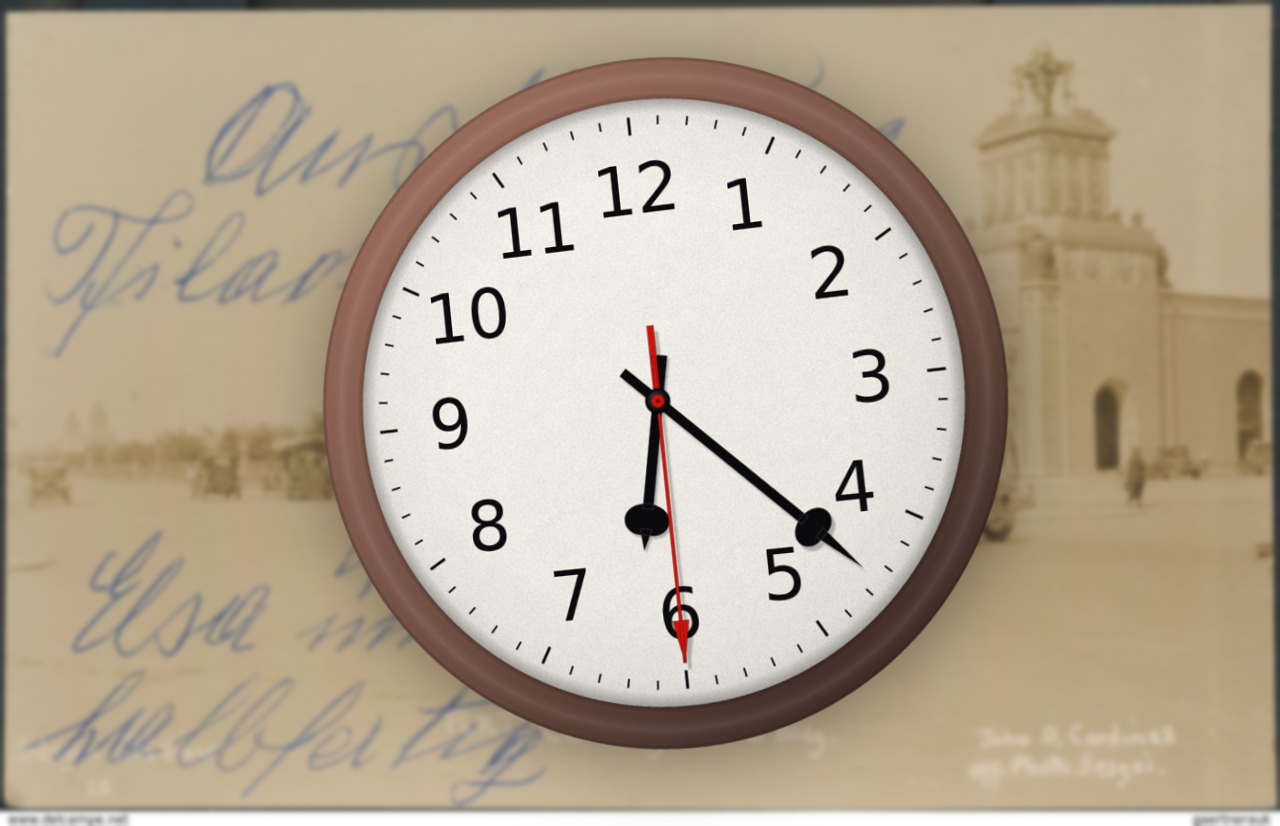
6:22:30
